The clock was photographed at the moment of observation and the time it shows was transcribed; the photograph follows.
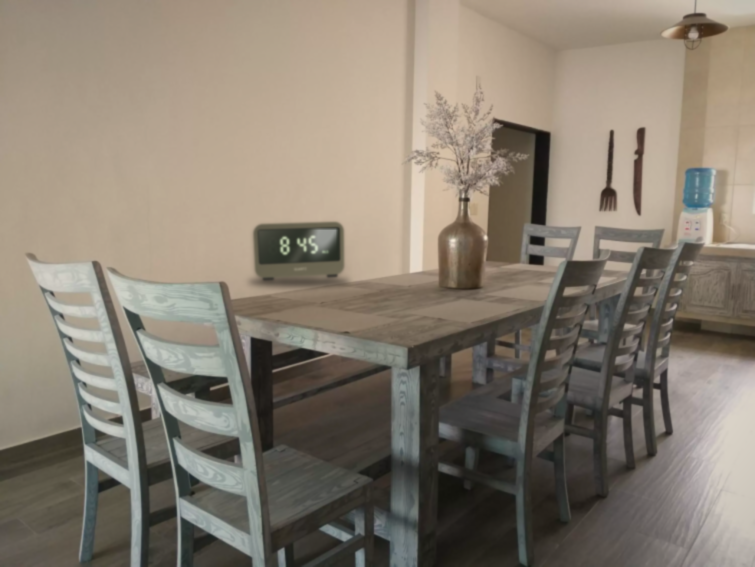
8:45
